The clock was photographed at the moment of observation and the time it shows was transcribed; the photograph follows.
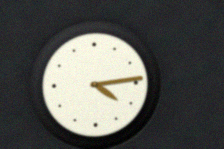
4:14
